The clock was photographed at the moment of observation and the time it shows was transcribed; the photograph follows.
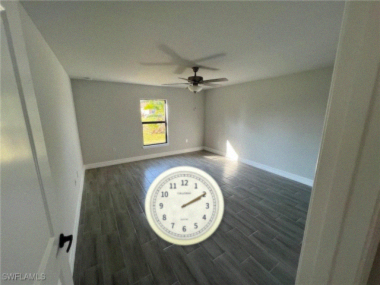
2:10
